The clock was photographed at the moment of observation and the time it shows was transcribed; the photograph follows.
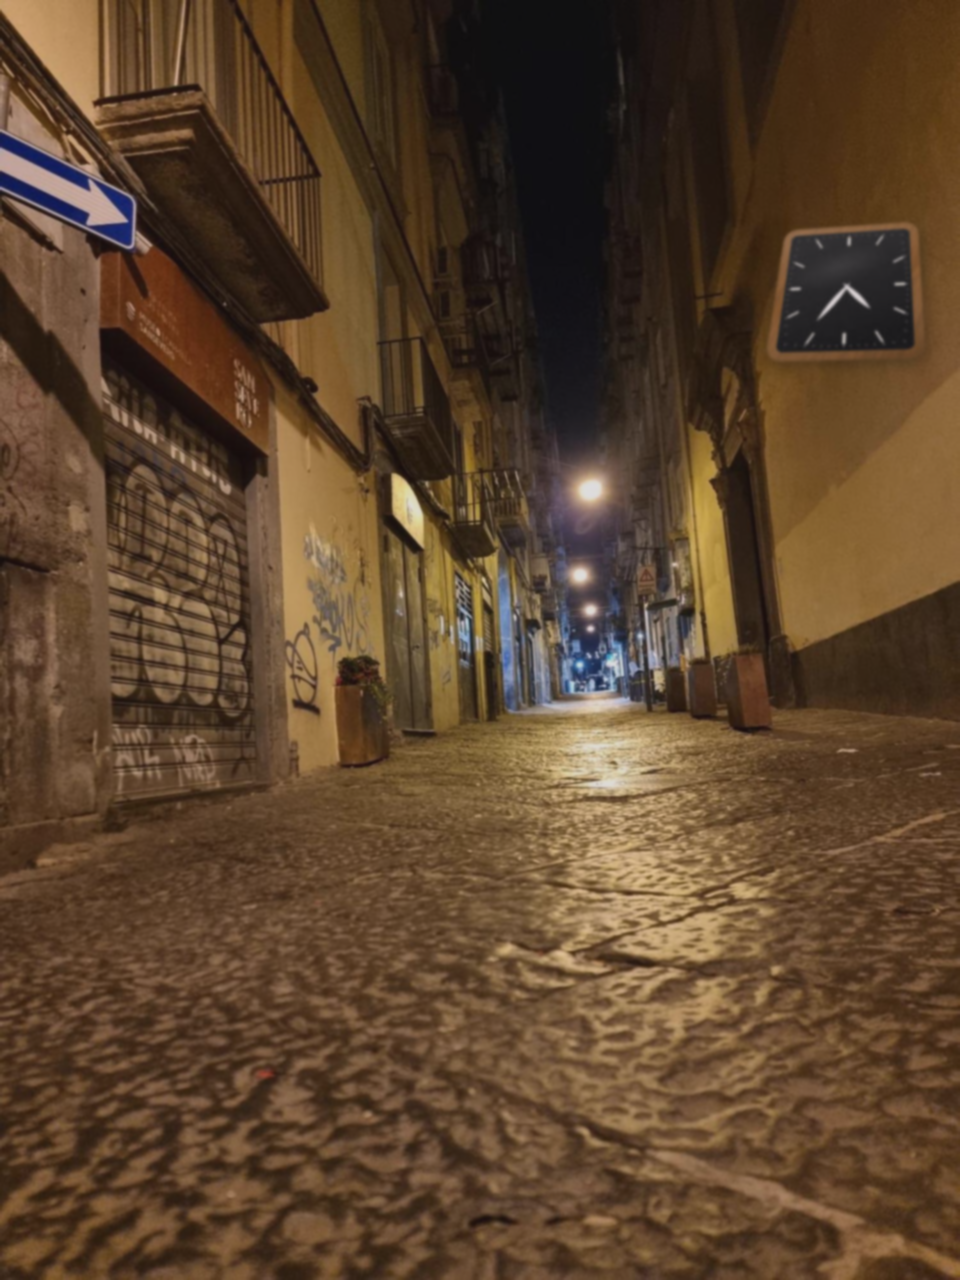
4:36
